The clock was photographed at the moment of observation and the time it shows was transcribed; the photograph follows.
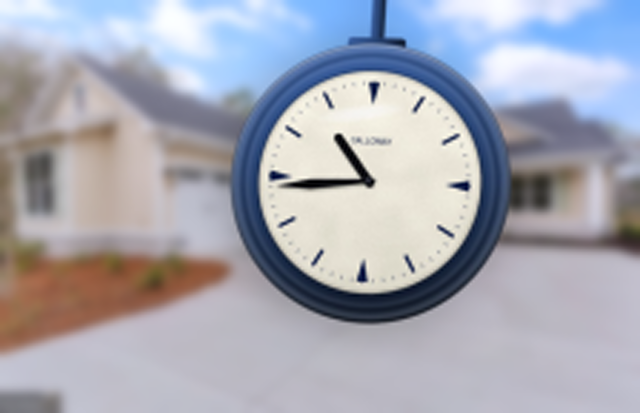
10:44
